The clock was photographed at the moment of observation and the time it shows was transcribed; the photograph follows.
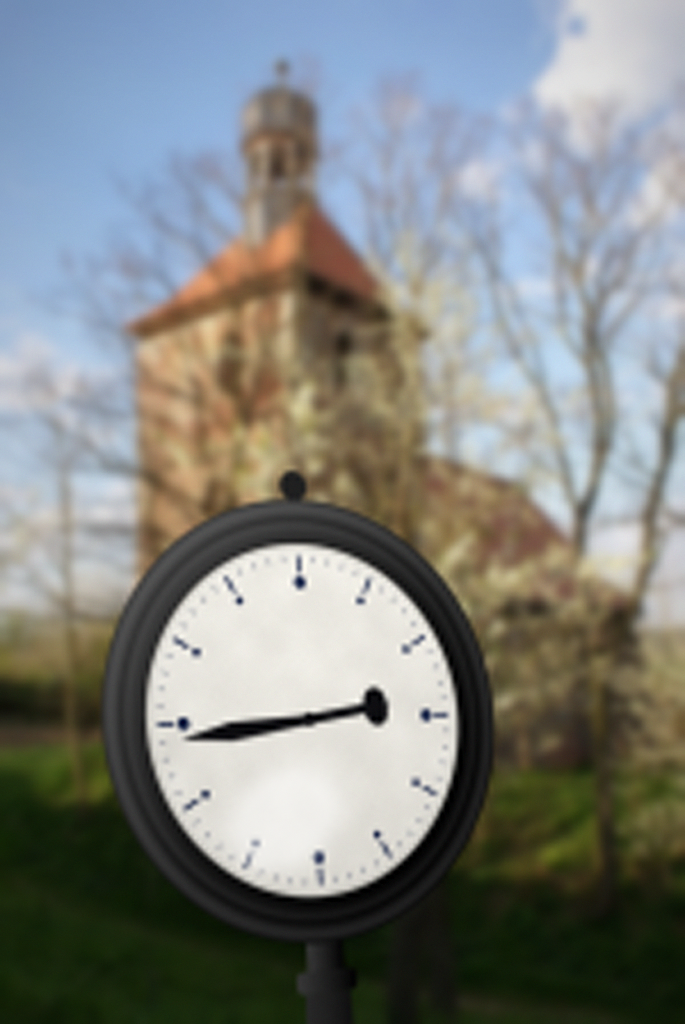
2:44
